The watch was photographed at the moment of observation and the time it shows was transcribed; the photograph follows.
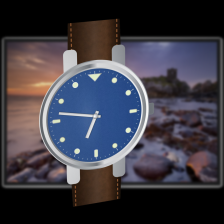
6:47
